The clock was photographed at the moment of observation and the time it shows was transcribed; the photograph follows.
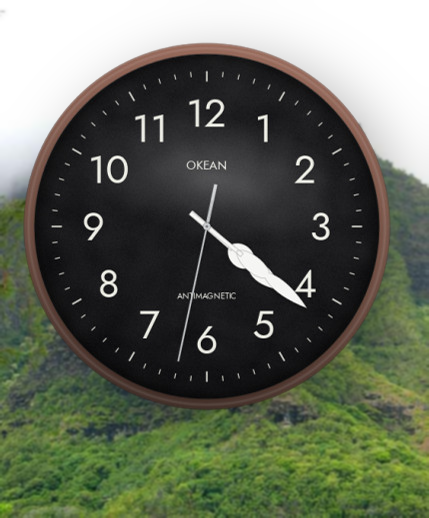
4:21:32
